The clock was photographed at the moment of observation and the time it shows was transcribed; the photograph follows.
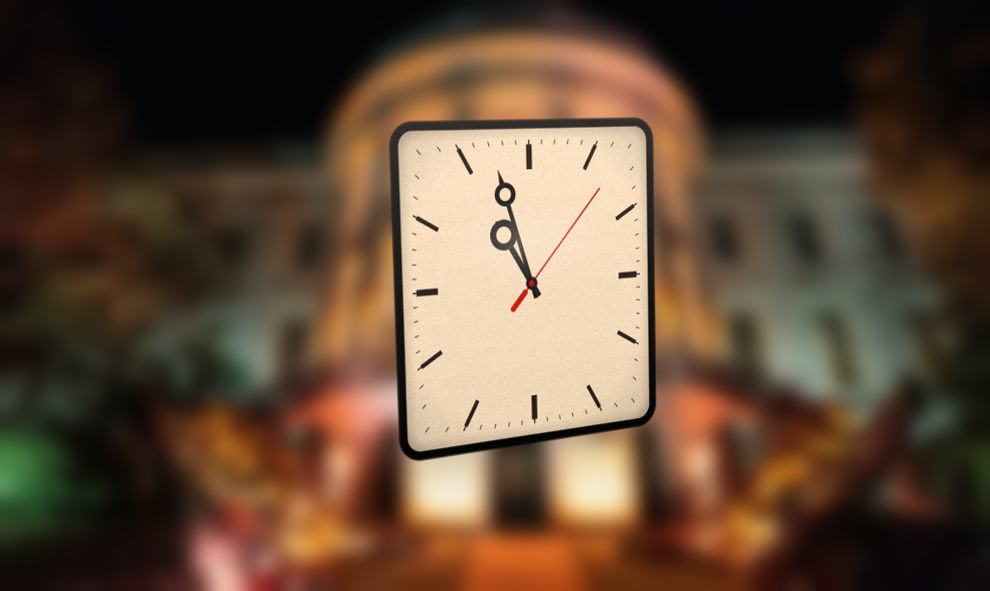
10:57:07
